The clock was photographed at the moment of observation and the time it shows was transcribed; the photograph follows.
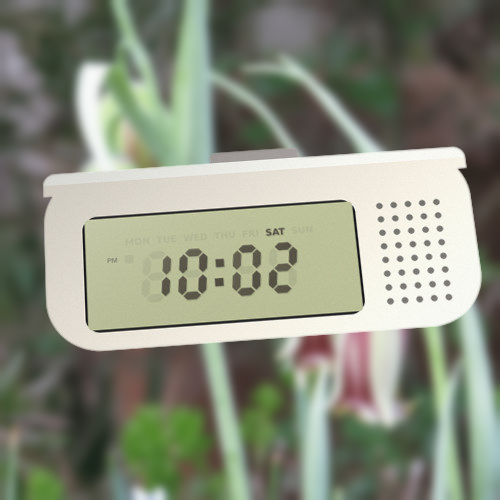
10:02
